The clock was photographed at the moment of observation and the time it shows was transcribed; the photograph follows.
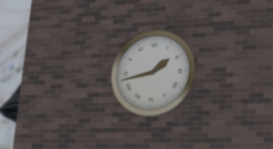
1:43
